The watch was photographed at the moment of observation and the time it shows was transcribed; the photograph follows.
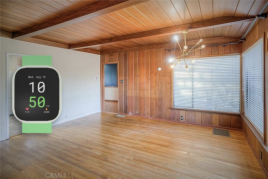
10:50
